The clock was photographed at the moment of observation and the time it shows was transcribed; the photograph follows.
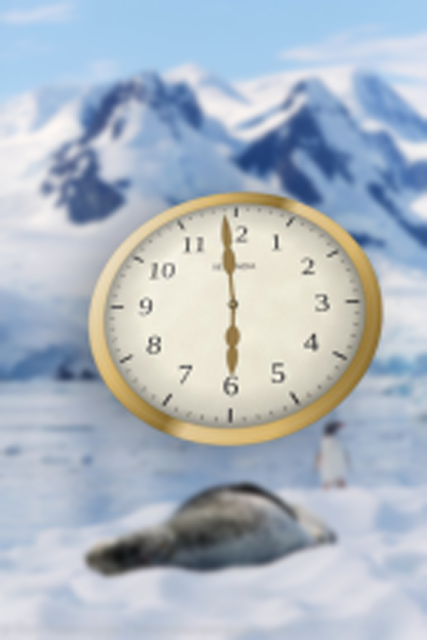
5:59
